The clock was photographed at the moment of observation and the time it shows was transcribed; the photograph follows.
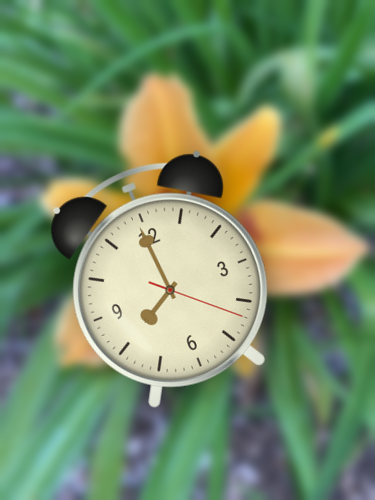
7:59:22
